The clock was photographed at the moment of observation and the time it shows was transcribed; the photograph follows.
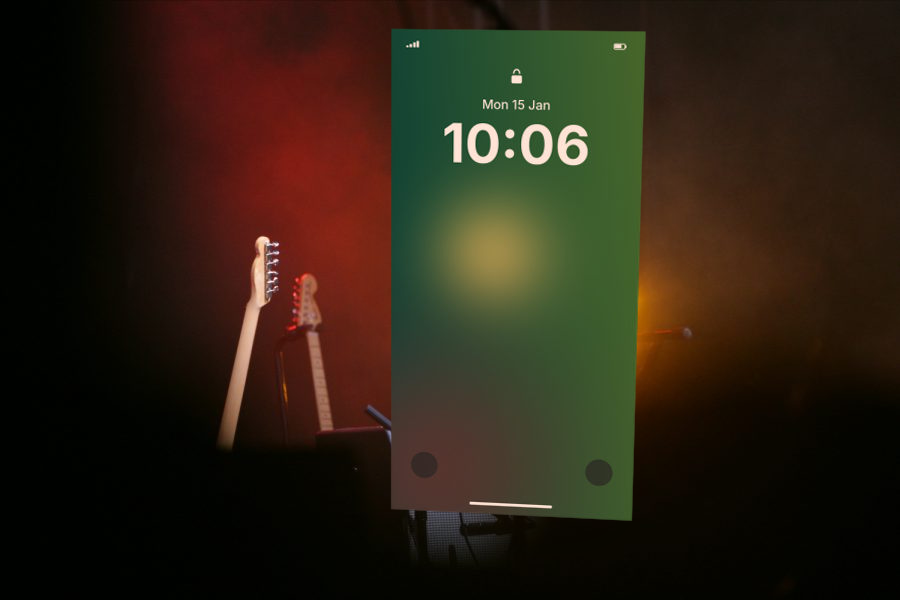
10:06
